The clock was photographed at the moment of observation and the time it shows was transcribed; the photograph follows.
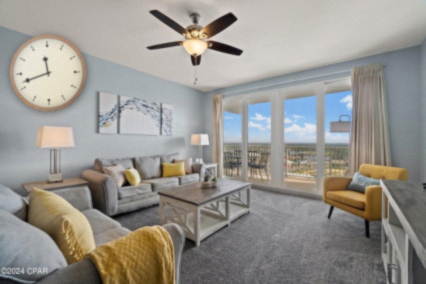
11:42
